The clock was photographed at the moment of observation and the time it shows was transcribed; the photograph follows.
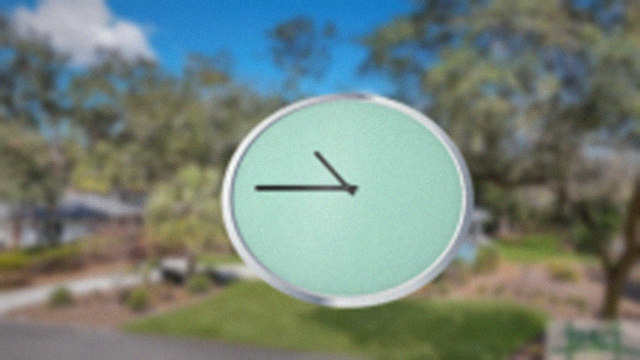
10:45
